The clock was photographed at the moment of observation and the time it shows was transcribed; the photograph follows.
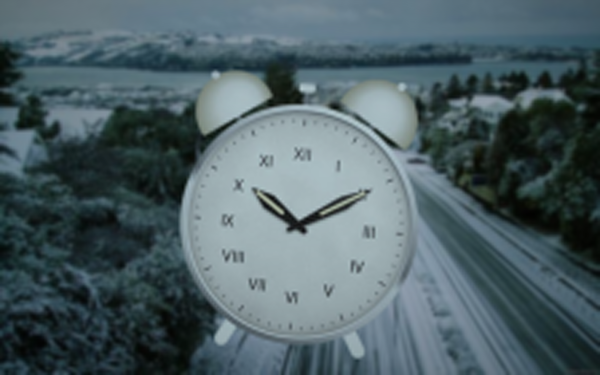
10:10
